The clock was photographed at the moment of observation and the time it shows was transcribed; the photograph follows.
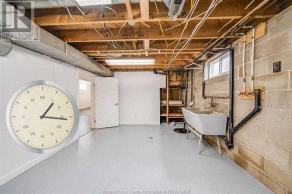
1:16
